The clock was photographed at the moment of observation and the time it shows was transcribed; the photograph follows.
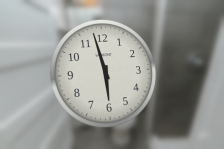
5:58
